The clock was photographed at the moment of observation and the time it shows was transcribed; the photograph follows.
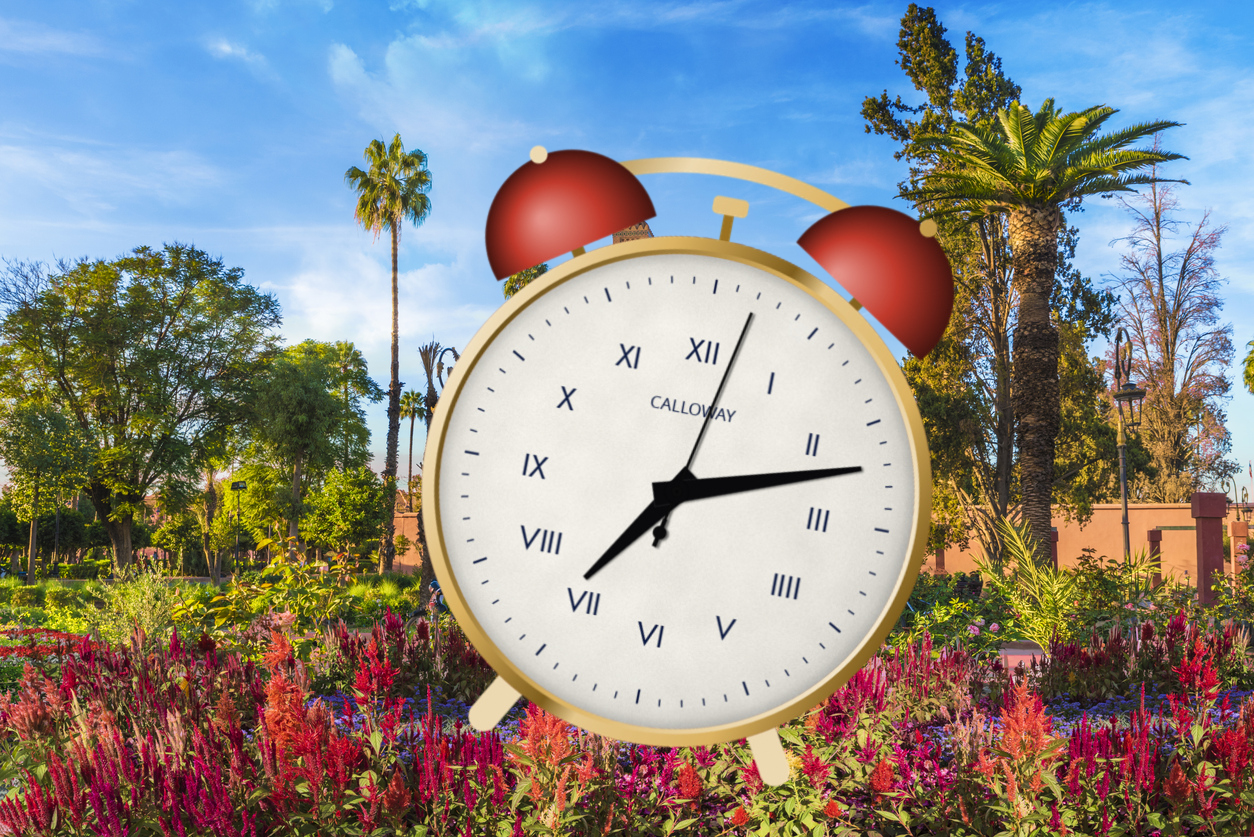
7:12:02
